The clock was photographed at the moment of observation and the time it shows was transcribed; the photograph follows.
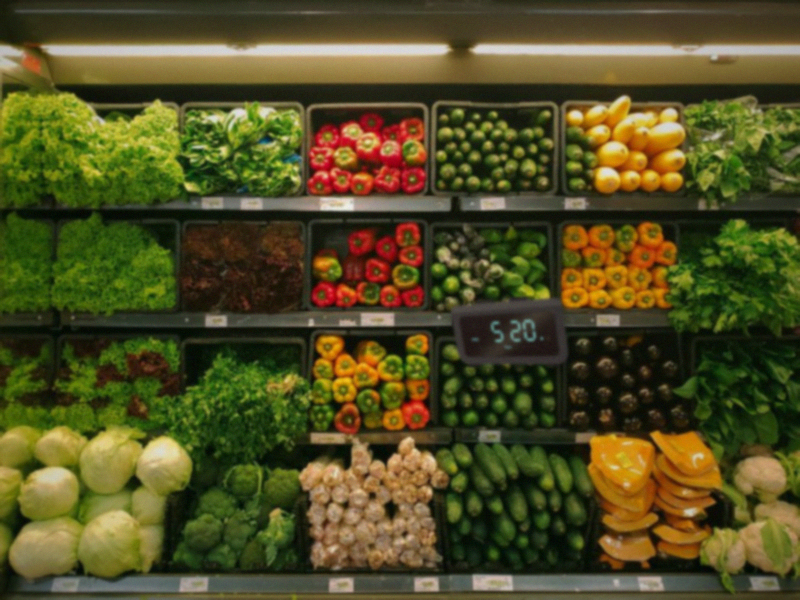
5:20
